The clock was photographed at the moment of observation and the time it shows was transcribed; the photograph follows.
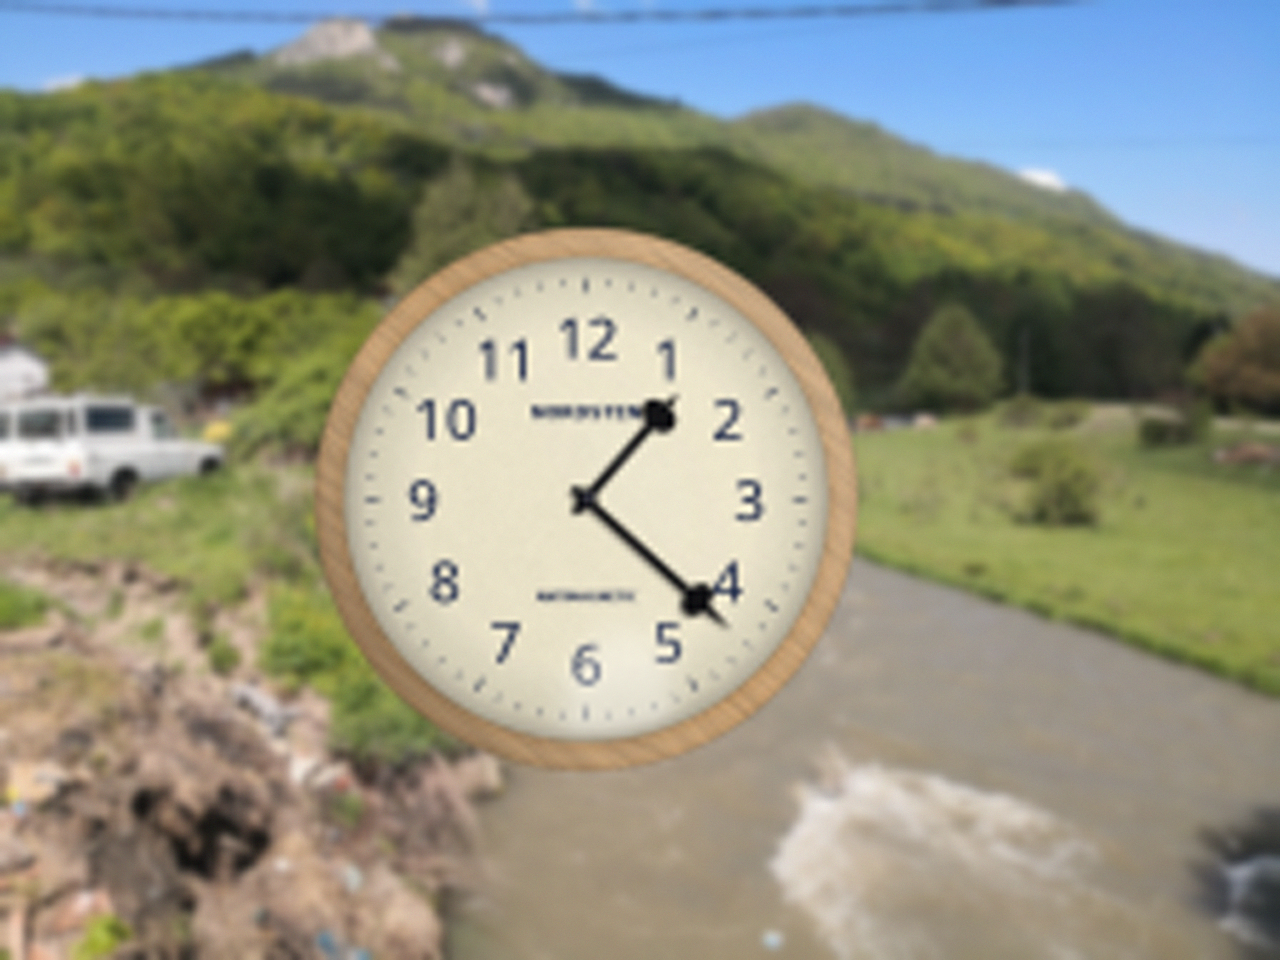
1:22
